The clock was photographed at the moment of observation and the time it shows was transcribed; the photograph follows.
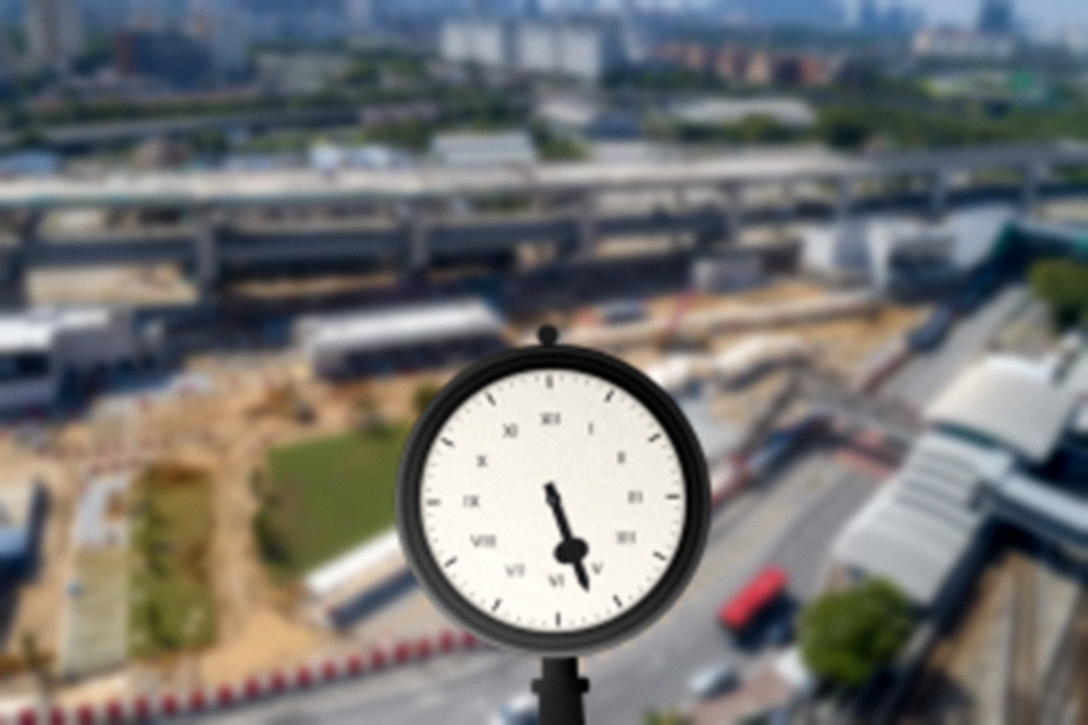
5:27
